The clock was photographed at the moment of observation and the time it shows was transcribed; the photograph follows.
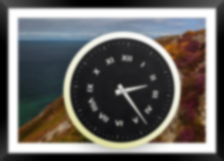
2:23
